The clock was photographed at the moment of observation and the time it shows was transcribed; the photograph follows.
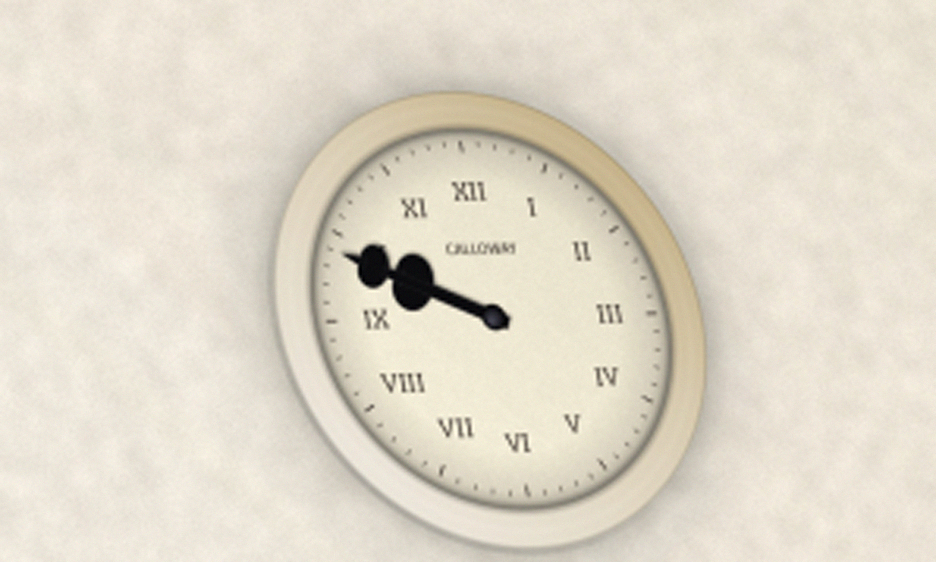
9:49
